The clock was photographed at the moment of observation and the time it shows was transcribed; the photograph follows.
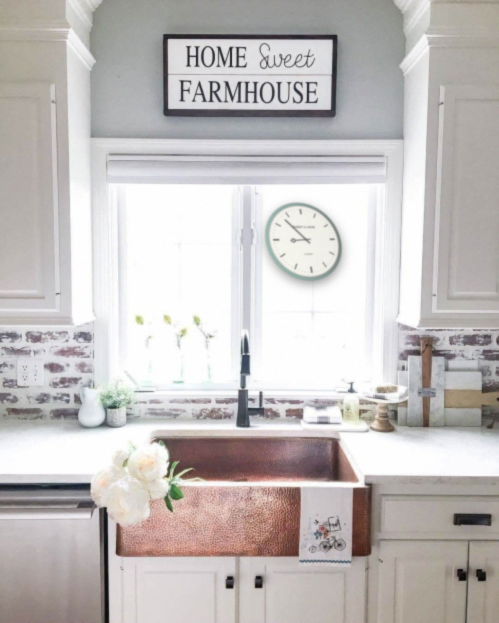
8:53
